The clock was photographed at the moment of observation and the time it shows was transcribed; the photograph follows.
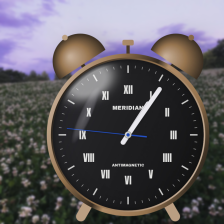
1:05:46
